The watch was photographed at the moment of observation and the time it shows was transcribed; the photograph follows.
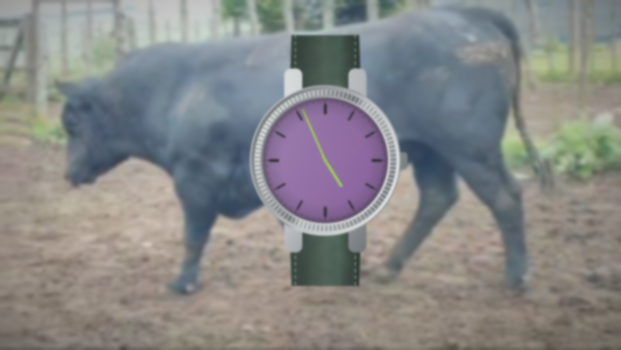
4:56
